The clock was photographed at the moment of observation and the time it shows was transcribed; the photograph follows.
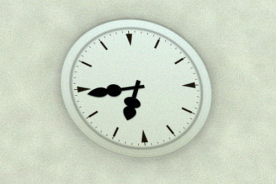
6:44
